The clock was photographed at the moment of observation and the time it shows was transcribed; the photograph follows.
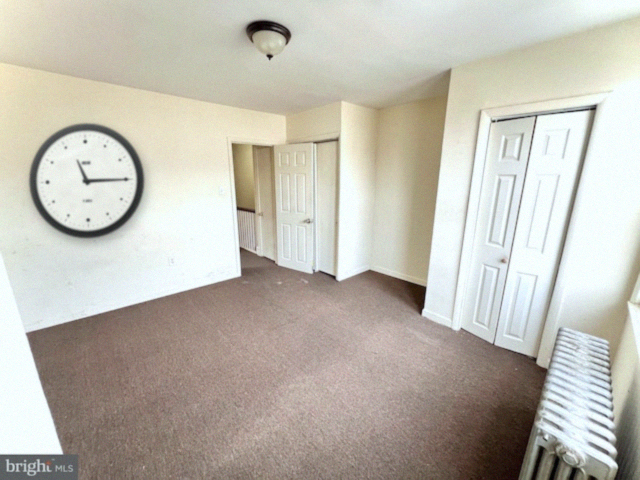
11:15
